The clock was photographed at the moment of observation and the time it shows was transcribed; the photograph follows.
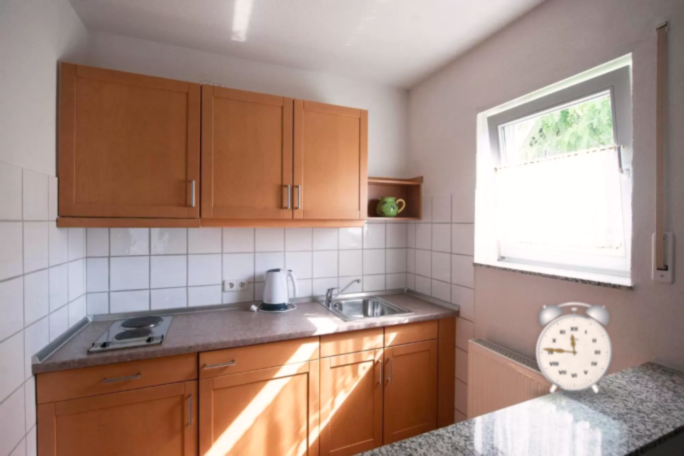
11:46
